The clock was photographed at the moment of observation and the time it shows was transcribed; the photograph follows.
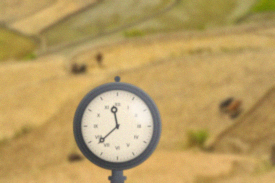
11:38
